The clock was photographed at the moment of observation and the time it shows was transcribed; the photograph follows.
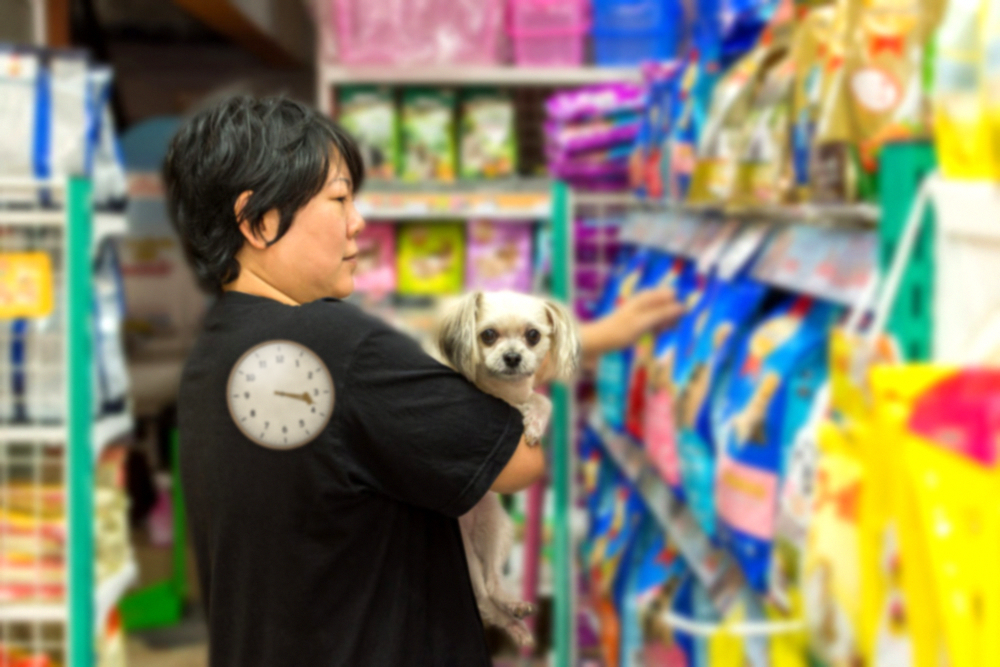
3:18
